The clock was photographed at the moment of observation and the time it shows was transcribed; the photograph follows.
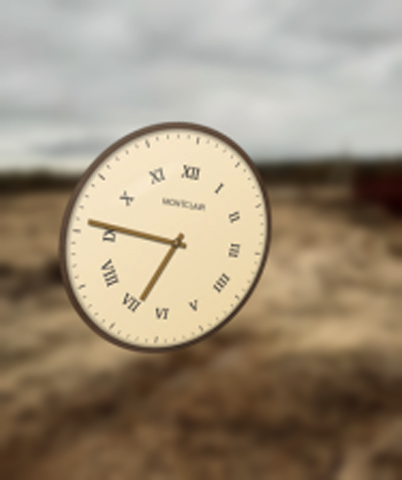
6:46
